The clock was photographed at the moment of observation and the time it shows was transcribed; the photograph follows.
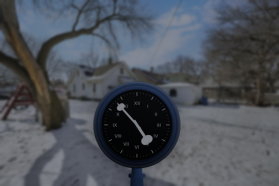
4:53
